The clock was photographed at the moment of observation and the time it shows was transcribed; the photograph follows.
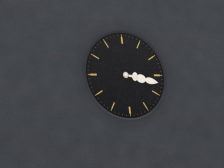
3:17
